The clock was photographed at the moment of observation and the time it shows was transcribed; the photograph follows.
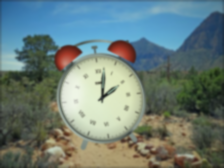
2:02
